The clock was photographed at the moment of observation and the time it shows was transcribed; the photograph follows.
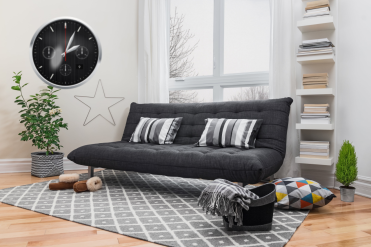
2:04
